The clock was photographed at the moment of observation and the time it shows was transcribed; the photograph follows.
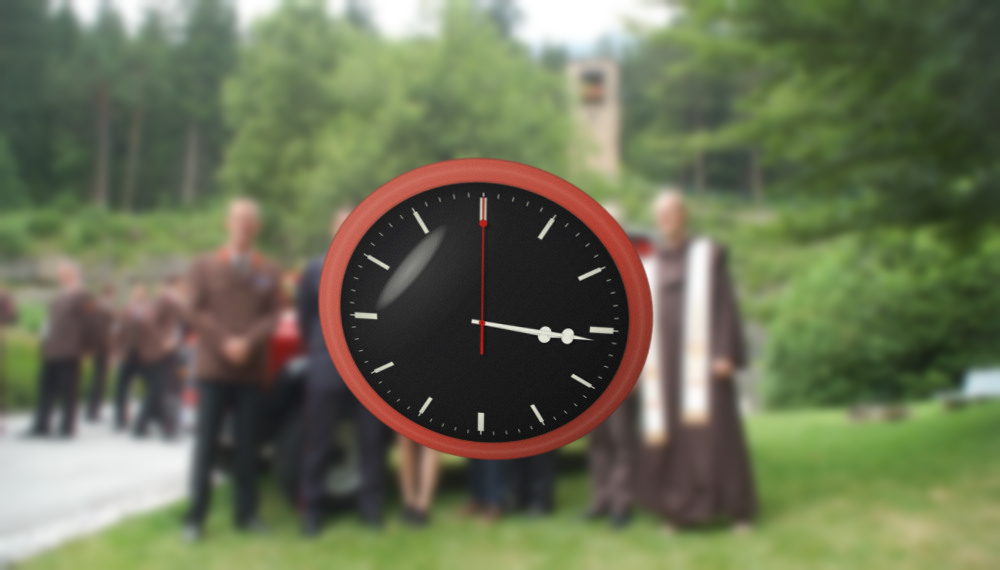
3:16:00
